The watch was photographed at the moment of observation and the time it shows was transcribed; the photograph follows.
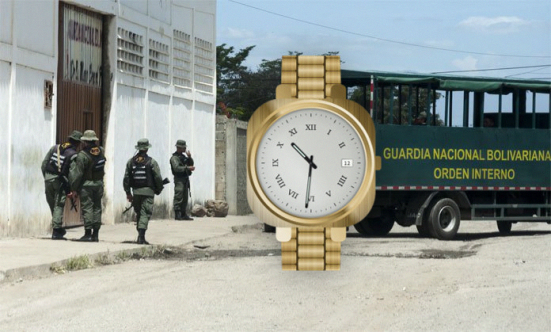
10:31
